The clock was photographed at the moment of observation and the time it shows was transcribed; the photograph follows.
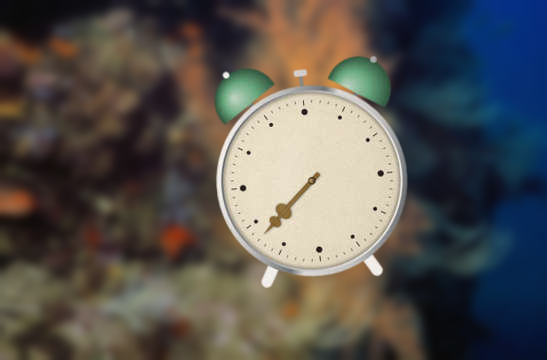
7:38
